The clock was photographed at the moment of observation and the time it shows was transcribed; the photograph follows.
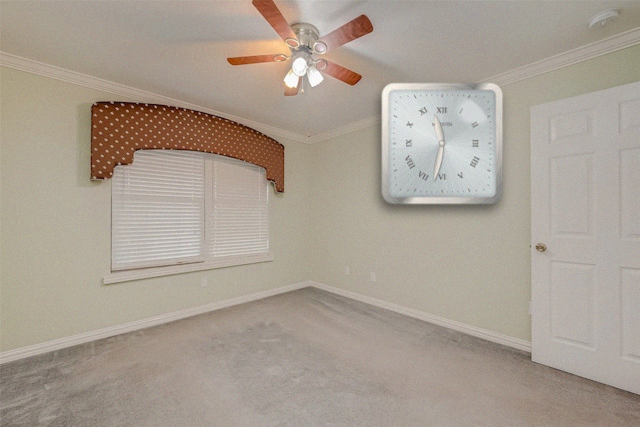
11:32
